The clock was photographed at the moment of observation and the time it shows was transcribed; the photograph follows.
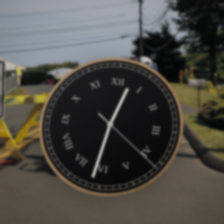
12:31:21
